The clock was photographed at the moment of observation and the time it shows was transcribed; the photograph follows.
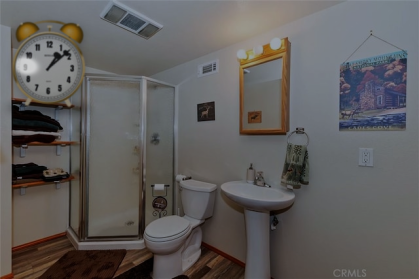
1:08
